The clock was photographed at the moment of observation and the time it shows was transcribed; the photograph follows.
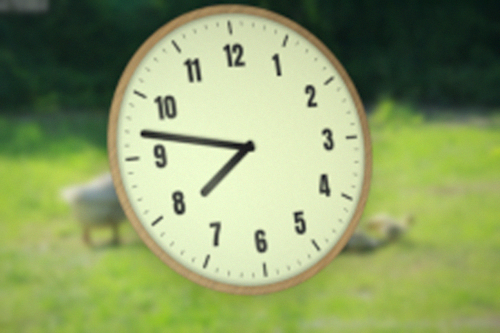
7:47
